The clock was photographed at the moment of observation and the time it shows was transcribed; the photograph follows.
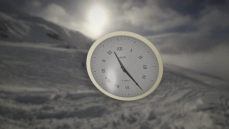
11:25
